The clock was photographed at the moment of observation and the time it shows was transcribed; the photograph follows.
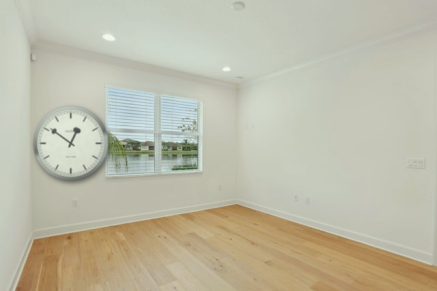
12:51
